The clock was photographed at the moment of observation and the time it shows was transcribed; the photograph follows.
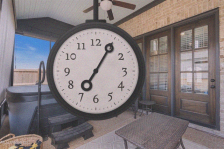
7:05
